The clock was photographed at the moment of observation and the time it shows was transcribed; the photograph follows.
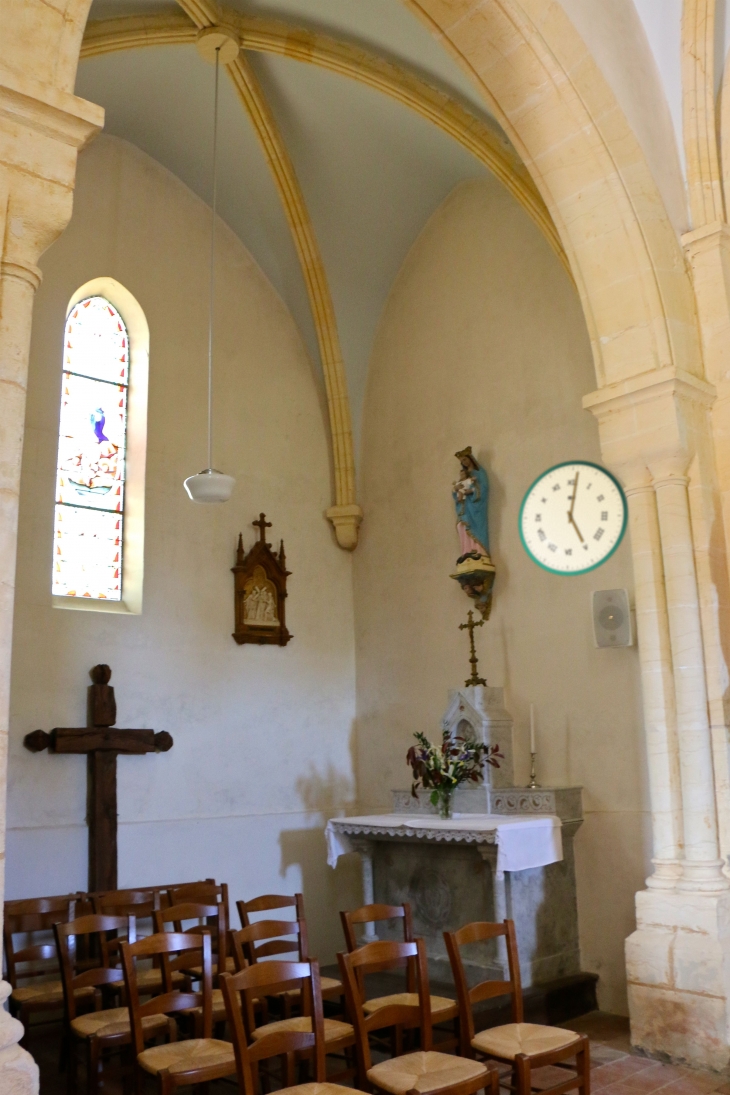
5:01
